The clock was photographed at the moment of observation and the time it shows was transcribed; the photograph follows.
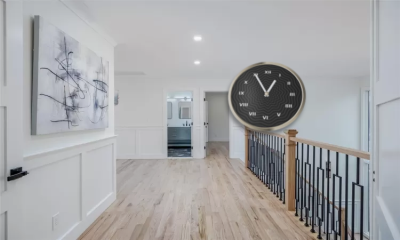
12:55
